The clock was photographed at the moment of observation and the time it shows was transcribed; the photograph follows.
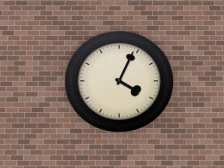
4:04
